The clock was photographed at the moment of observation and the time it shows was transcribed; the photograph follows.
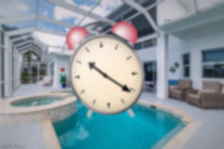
10:21
